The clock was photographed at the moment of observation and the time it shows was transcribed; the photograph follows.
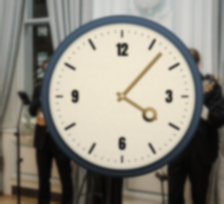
4:07
